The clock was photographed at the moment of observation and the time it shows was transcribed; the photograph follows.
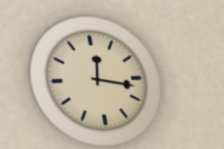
12:17
